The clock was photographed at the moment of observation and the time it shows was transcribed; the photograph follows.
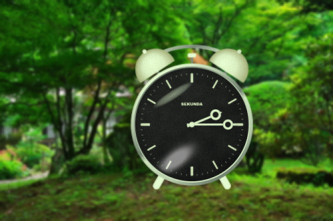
2:15
